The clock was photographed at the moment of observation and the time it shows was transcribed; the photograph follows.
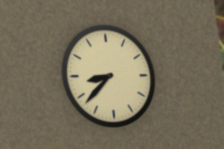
8:38
